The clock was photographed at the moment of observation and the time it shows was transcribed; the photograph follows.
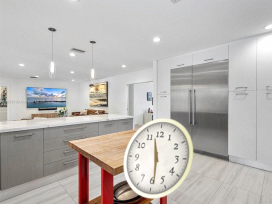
11:29
